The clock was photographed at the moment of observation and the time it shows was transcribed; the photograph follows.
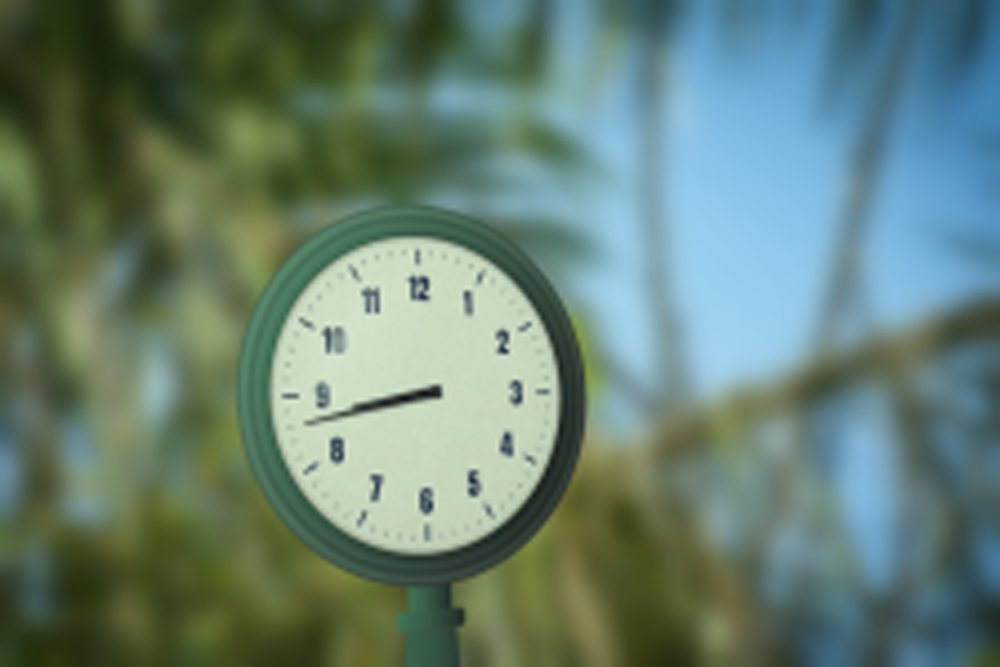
8:43
